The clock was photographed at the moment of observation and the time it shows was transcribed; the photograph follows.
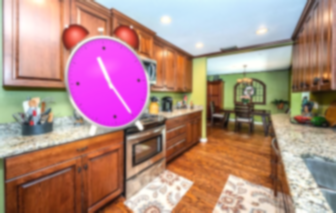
11:25
